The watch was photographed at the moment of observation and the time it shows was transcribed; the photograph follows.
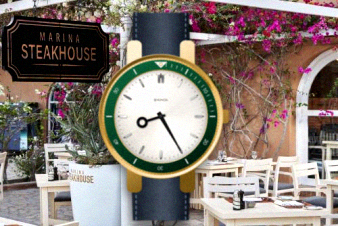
8:25
